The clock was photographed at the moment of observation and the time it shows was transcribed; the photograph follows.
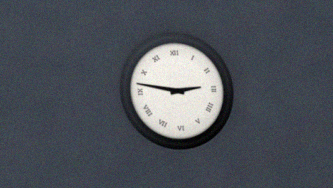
2:47
